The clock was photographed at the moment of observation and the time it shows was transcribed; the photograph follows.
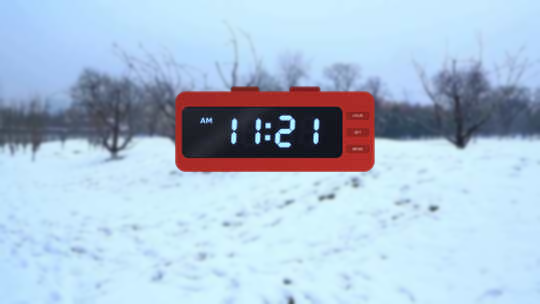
11:21
